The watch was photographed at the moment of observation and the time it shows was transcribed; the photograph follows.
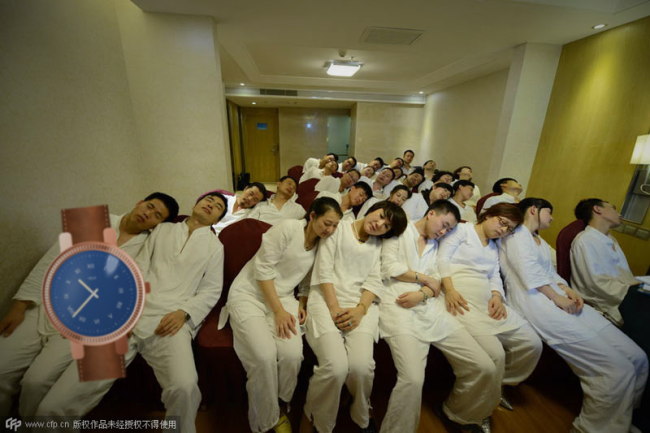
10:38
